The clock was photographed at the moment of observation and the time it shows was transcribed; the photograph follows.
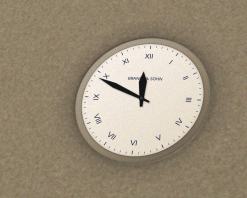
11:49
